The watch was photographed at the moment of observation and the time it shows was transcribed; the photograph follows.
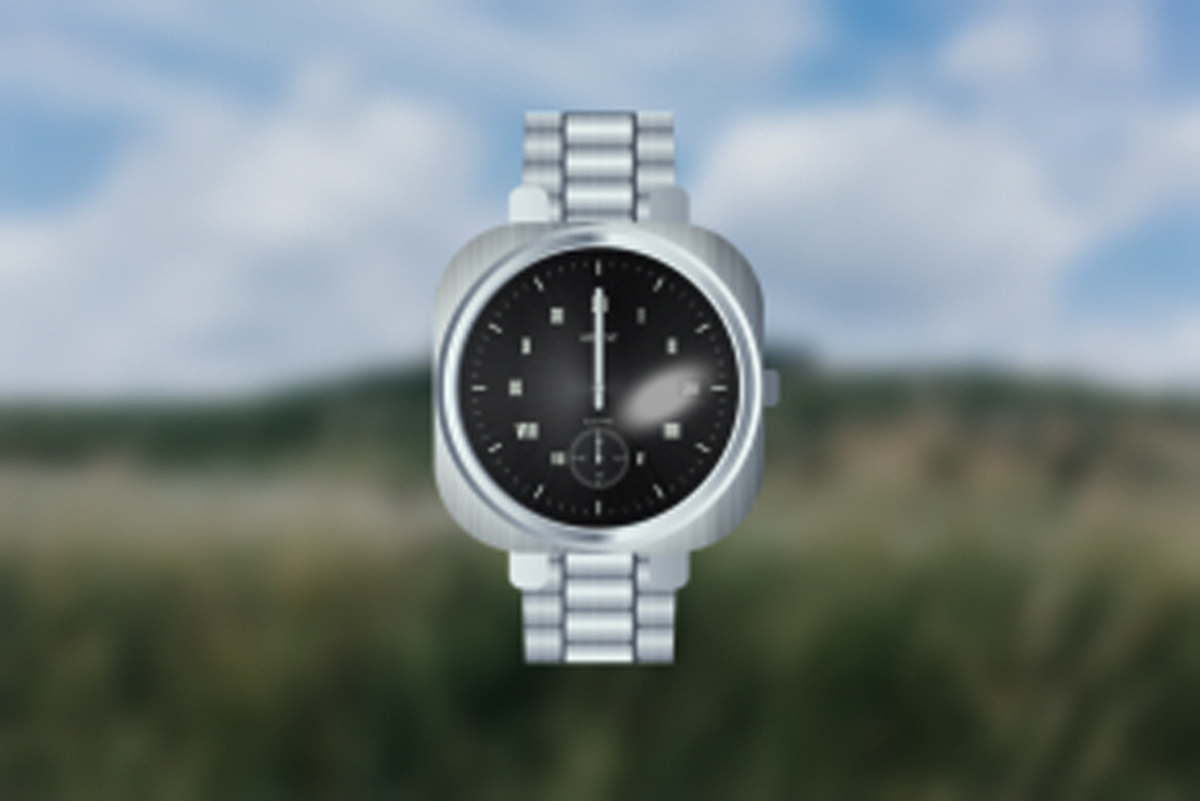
12:00
